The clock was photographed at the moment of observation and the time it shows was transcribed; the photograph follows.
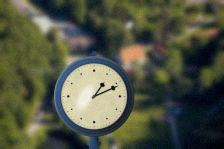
1:11
